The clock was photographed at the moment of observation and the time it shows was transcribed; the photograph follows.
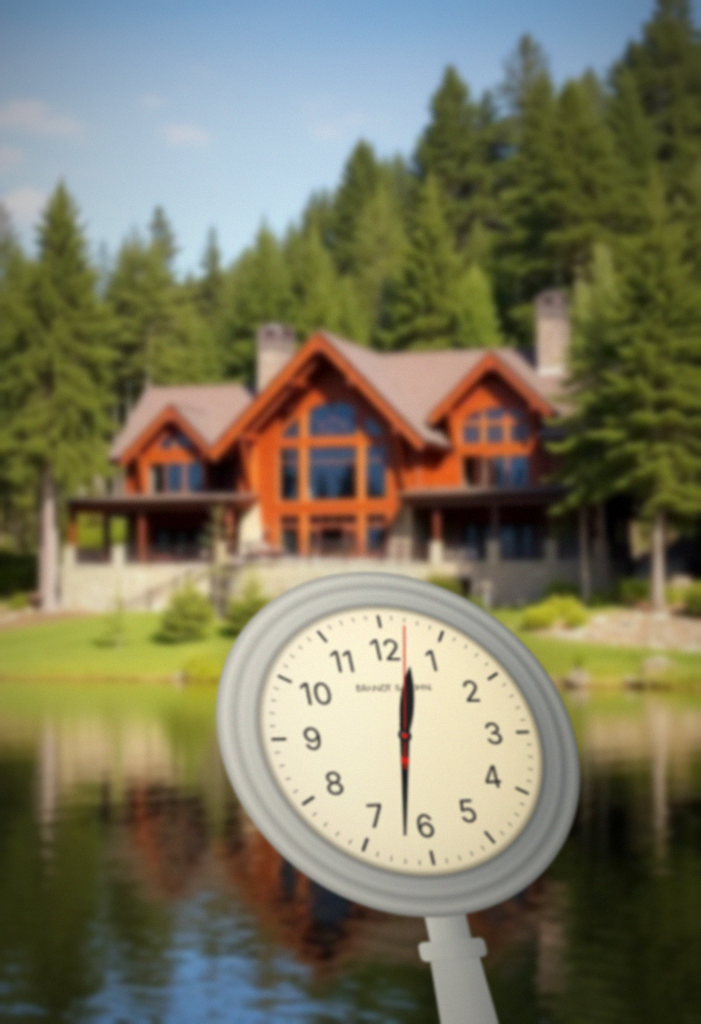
12:32:02
